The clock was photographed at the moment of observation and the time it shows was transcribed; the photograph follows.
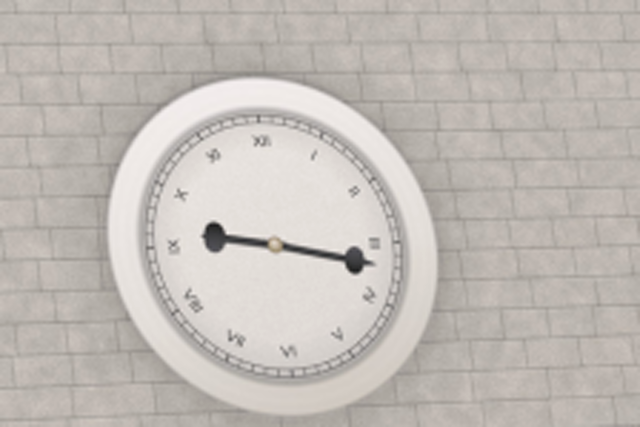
9:17
